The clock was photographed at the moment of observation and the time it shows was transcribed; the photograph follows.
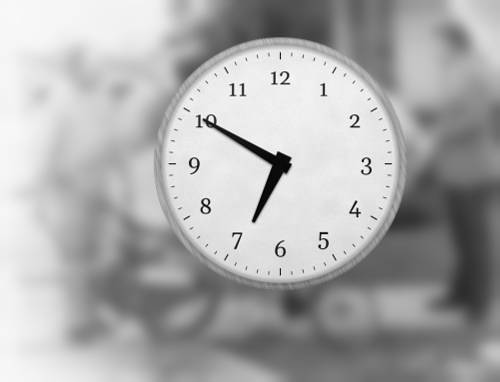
6:50
